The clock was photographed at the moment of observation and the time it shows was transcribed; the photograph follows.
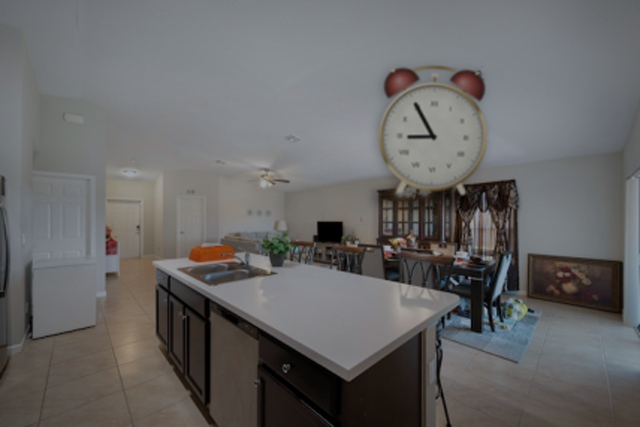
8:55
